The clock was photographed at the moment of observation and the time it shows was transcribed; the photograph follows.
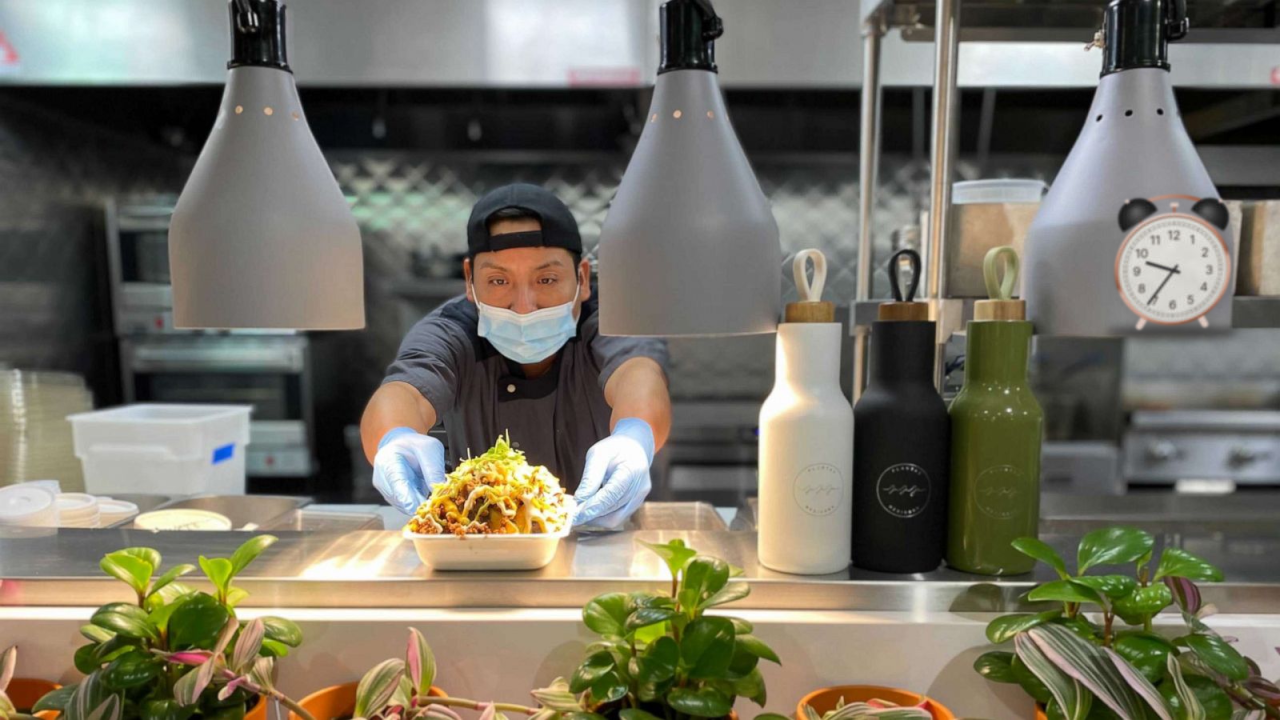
9:36
